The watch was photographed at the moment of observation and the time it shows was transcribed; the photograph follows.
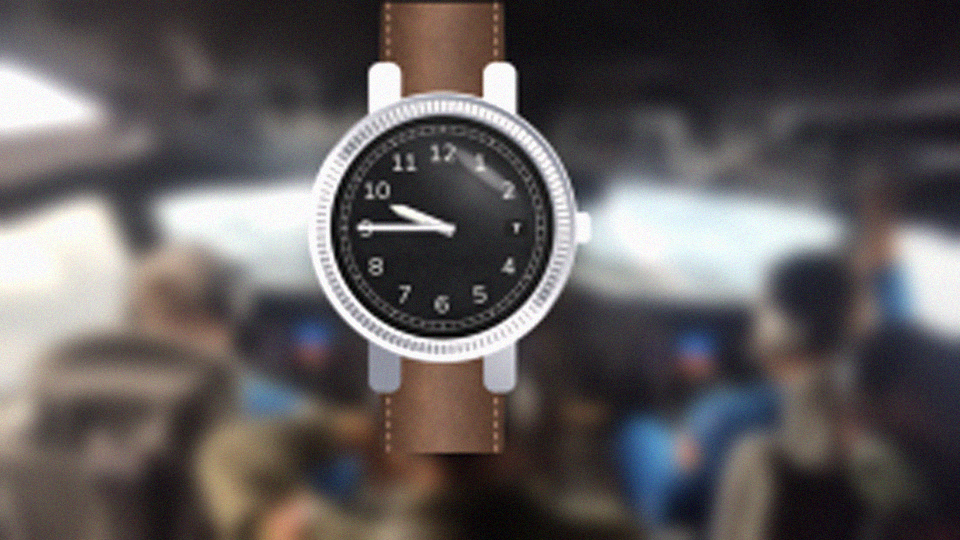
9:45
